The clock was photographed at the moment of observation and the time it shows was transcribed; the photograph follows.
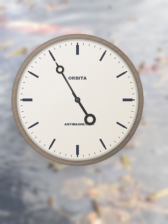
4:55
